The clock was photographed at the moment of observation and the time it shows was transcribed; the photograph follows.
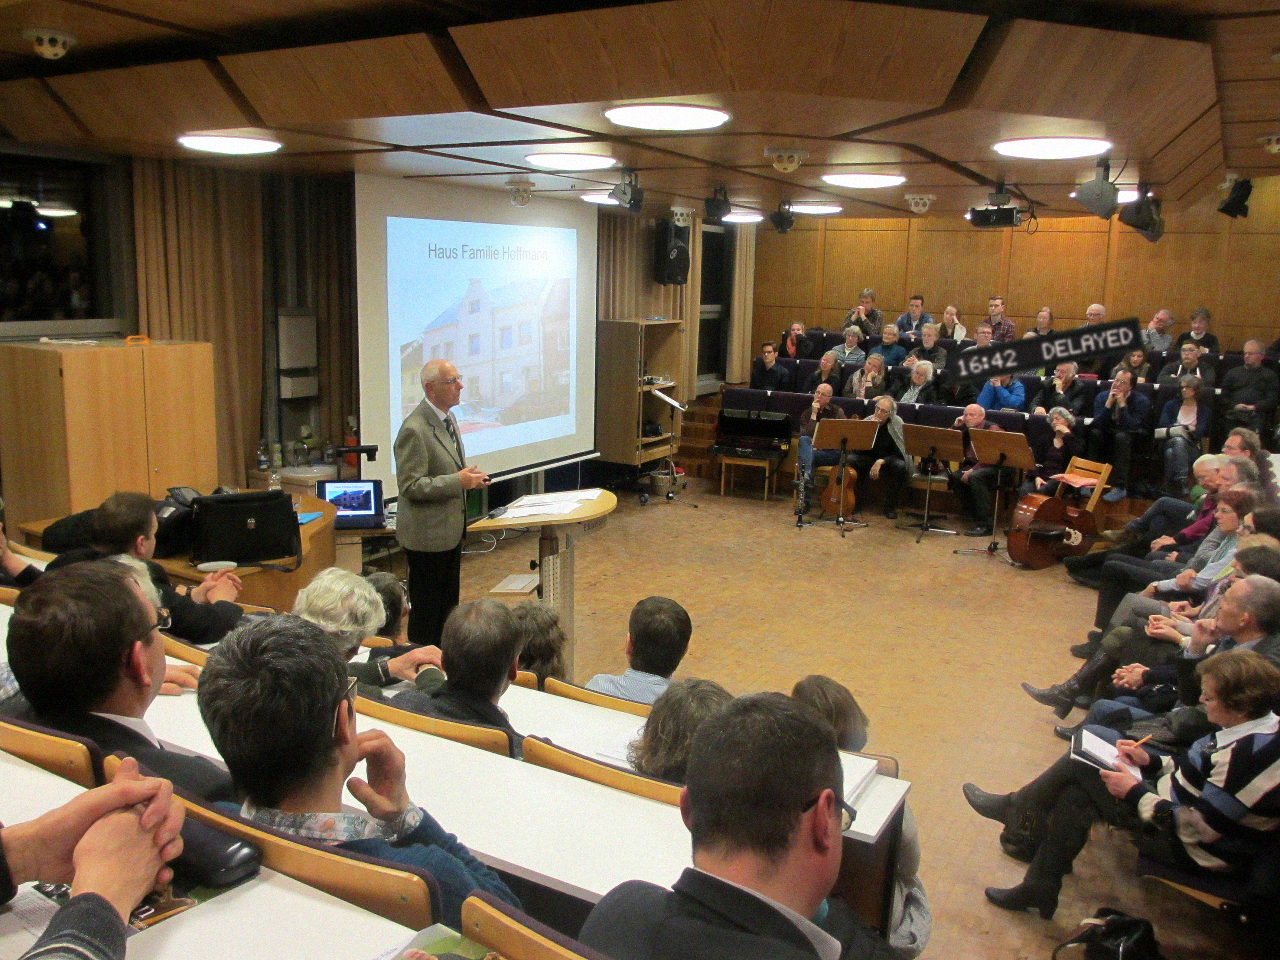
16:42
